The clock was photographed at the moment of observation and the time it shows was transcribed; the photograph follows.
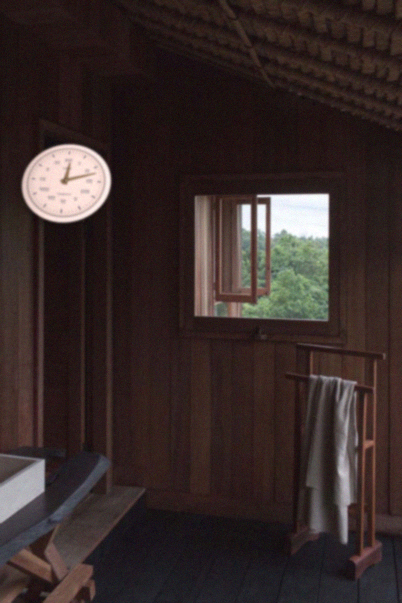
12:12
